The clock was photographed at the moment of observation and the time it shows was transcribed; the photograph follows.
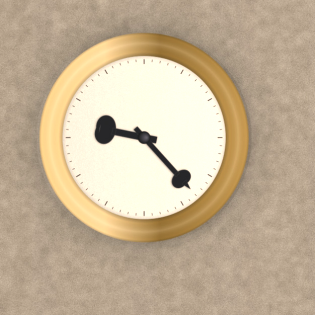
9:23
